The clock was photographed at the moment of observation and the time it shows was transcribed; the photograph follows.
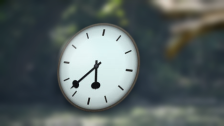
5:37
